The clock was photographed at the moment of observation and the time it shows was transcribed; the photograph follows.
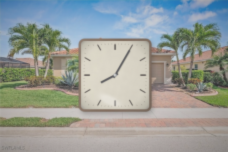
8:05
